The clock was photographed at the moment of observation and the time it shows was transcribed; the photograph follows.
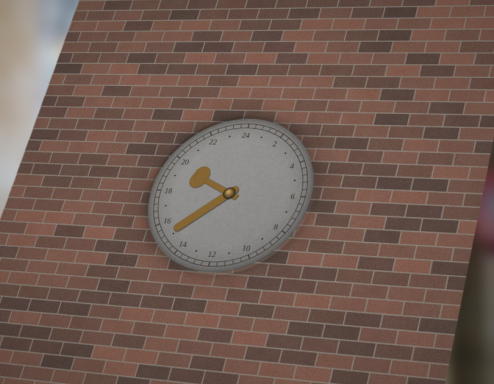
19:38
